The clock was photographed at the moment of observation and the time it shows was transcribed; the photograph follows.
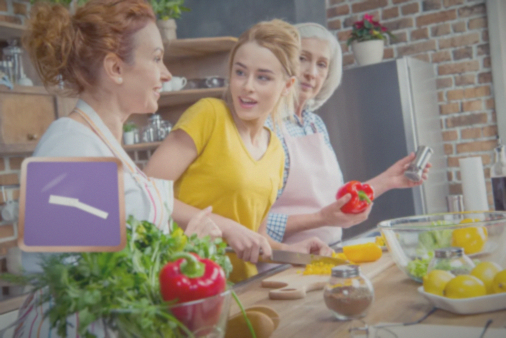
9:19
